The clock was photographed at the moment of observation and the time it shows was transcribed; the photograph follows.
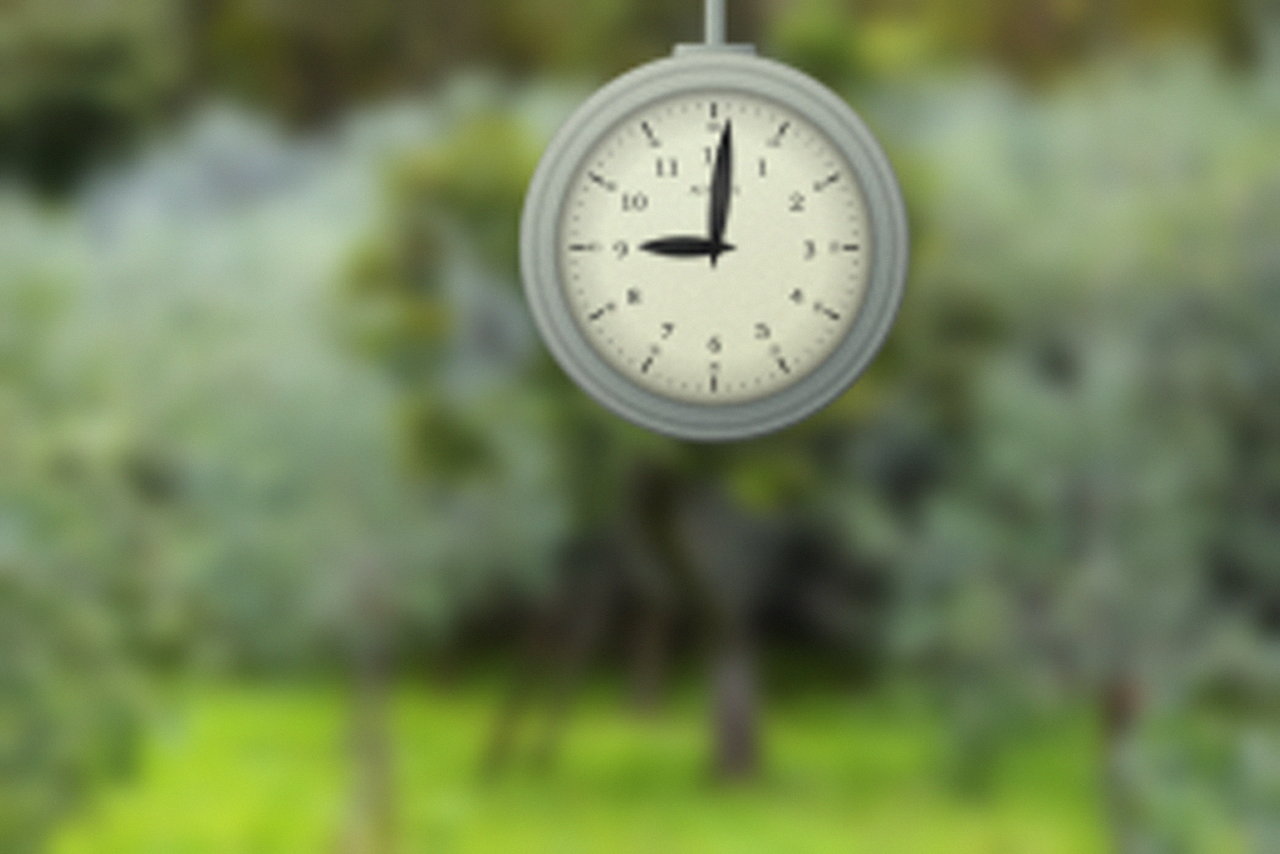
9:01
